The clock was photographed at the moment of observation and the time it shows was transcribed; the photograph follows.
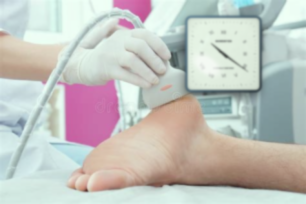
10:21
